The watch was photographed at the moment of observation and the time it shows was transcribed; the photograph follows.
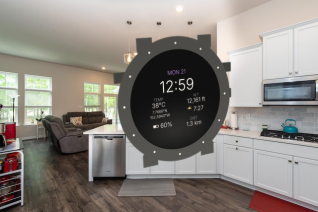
12:59
